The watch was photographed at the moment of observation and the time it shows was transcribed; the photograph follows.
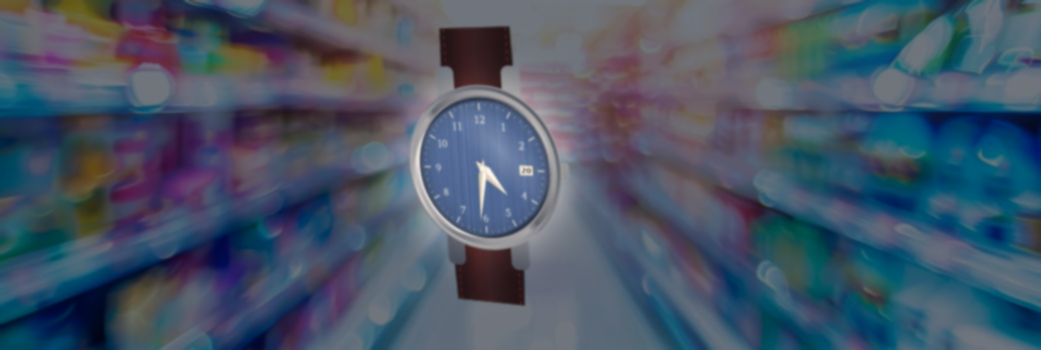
4:31
